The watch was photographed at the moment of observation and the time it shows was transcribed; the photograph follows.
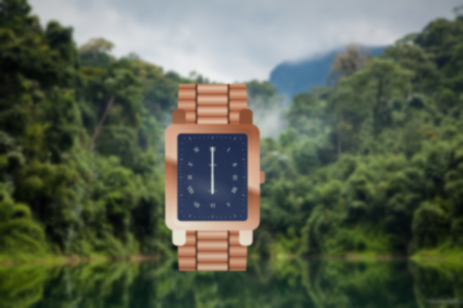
6:00
